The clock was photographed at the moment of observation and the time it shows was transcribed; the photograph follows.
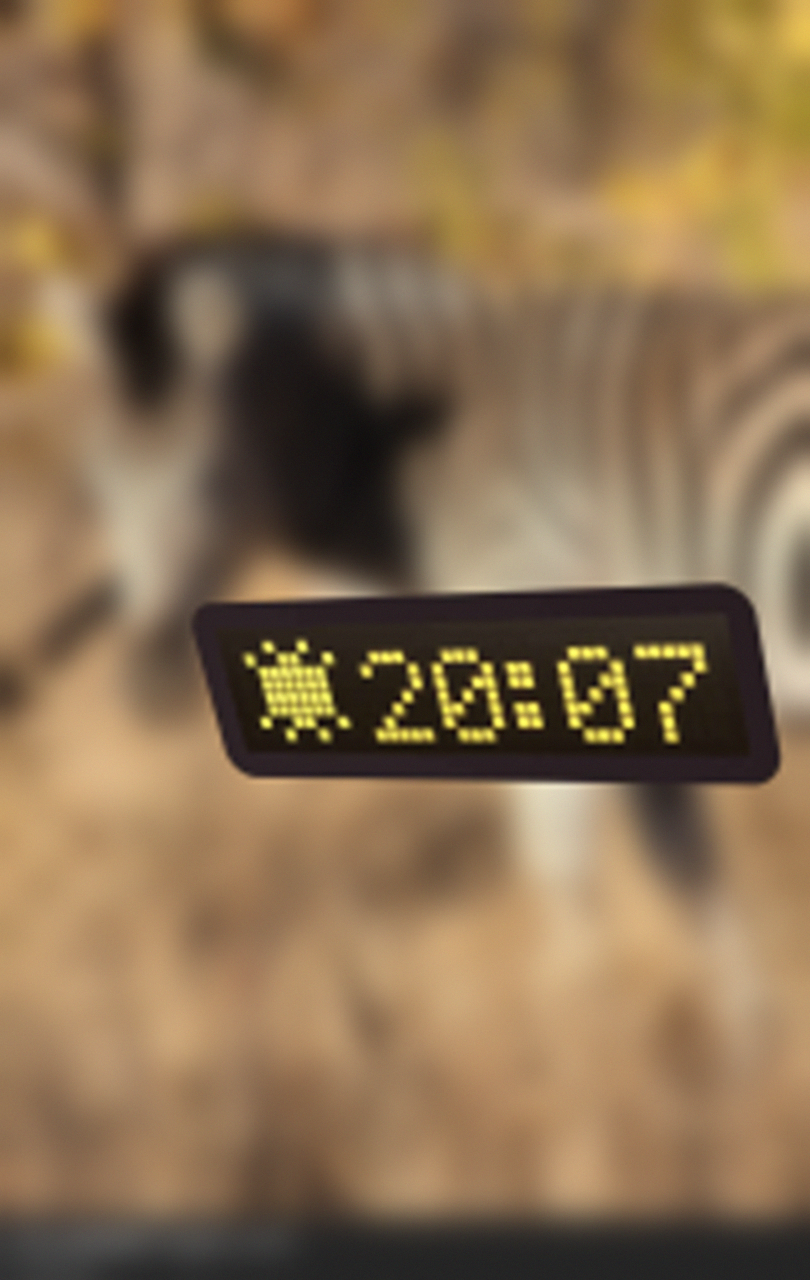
20:07
